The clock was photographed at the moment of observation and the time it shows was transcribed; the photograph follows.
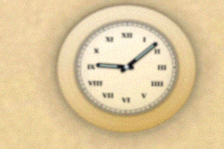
9:08
